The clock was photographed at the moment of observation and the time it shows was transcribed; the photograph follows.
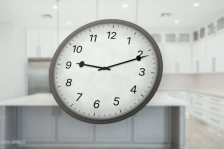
9:11
